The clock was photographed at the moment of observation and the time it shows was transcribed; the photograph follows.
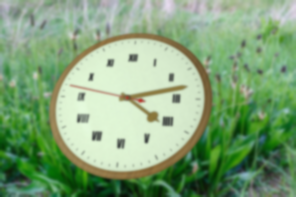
4:12:47
